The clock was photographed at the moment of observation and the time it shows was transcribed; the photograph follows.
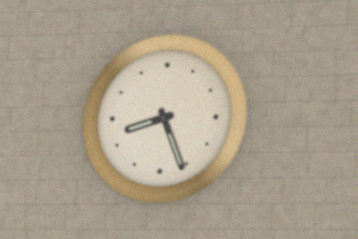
8:26
